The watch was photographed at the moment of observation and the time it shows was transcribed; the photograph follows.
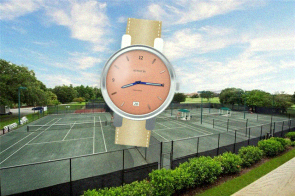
8:15
